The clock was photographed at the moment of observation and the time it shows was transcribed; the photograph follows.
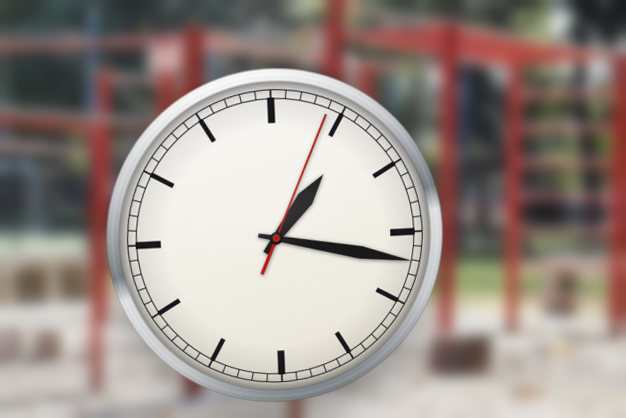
1:17:04
